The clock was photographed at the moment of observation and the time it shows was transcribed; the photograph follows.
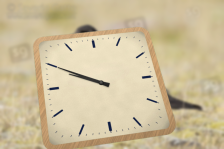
9:50
